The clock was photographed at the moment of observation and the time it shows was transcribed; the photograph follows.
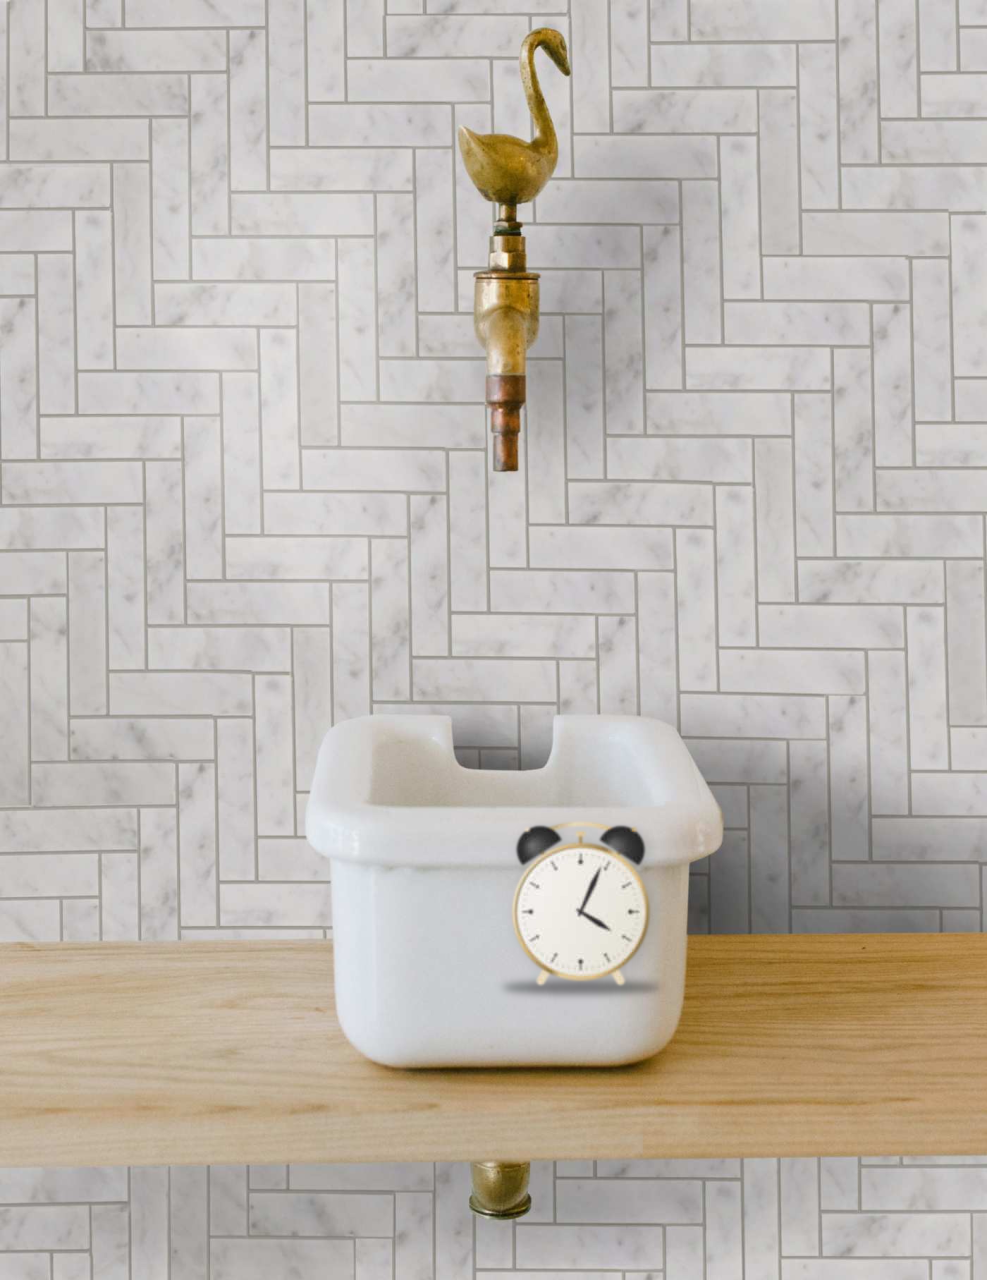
4:04
